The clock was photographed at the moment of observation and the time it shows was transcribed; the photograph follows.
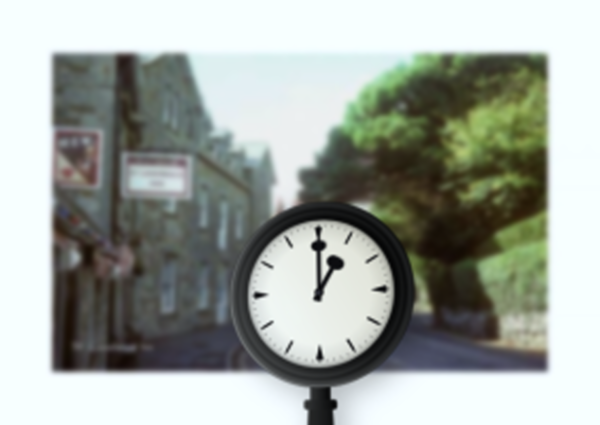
1:00
